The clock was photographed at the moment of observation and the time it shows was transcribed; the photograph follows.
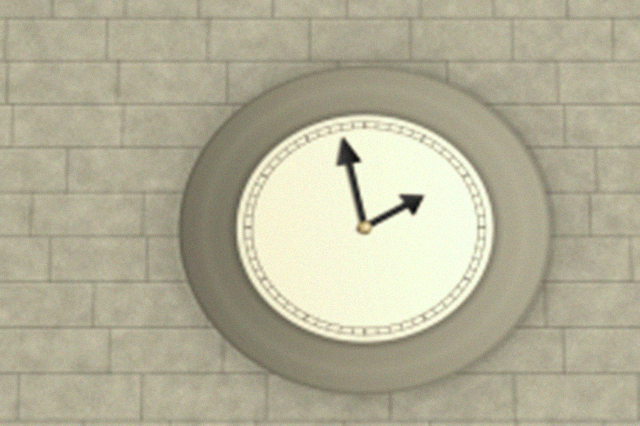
1:58
